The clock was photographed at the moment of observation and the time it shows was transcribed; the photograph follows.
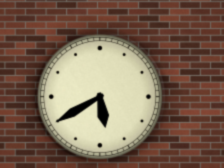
5:40
